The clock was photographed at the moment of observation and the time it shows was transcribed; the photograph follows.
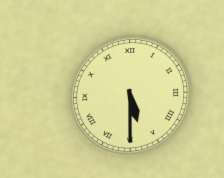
5:30
